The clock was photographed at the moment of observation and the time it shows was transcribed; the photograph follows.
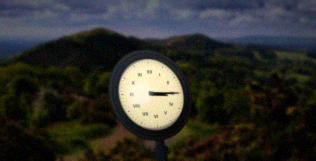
3:15
